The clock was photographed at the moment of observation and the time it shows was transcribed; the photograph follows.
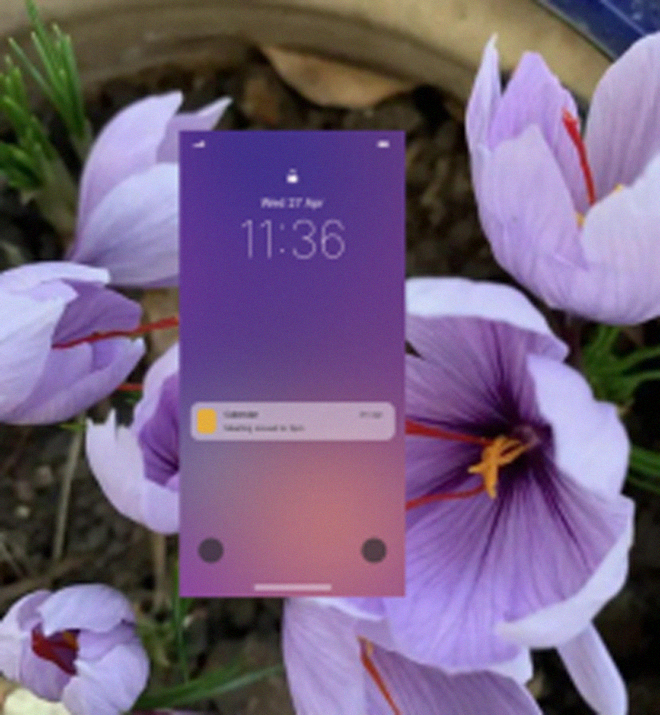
11:36
